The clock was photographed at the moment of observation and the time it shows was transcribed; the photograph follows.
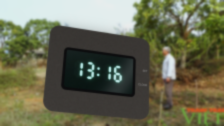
13:16
